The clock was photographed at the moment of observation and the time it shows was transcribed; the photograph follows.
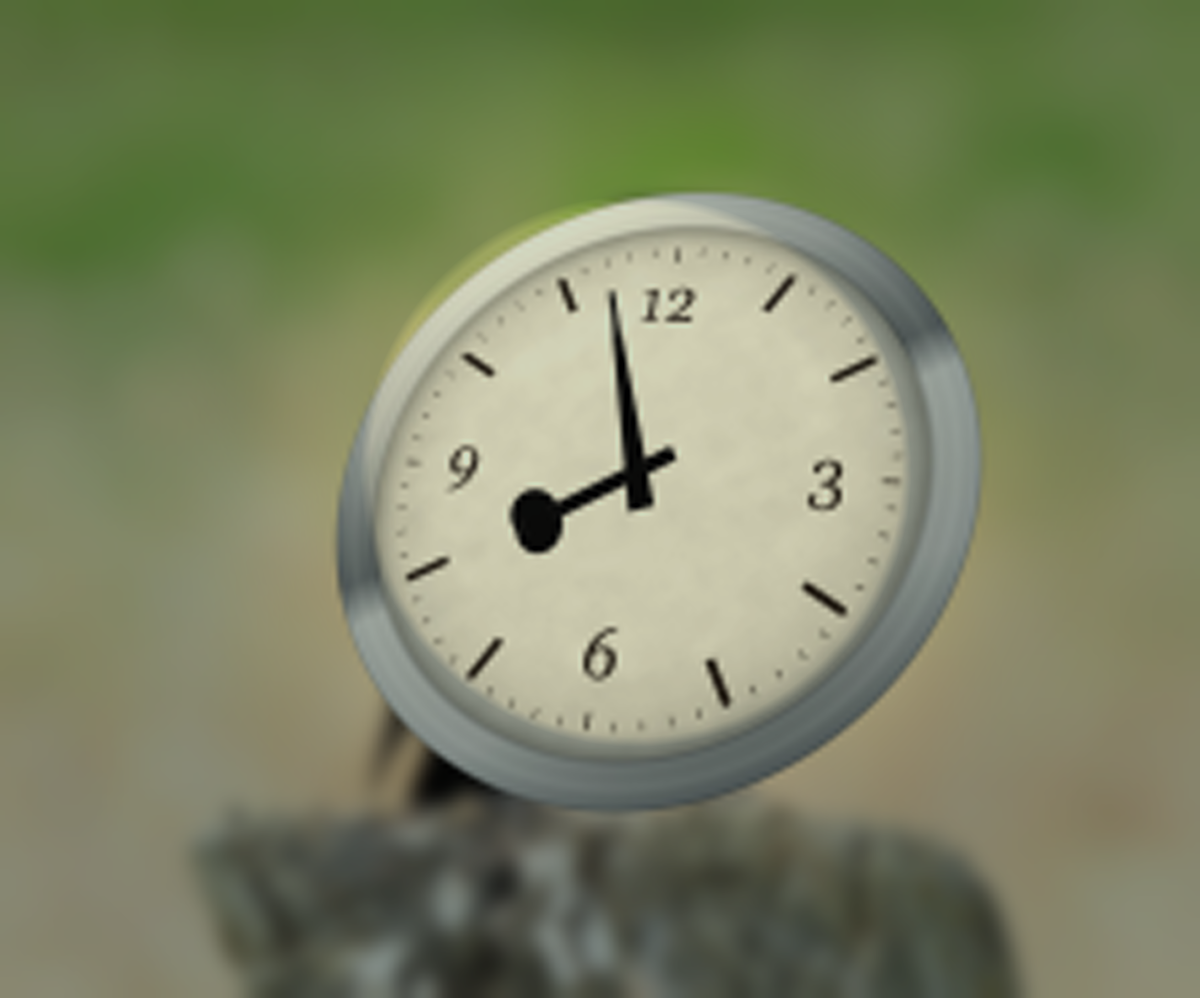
7:57
